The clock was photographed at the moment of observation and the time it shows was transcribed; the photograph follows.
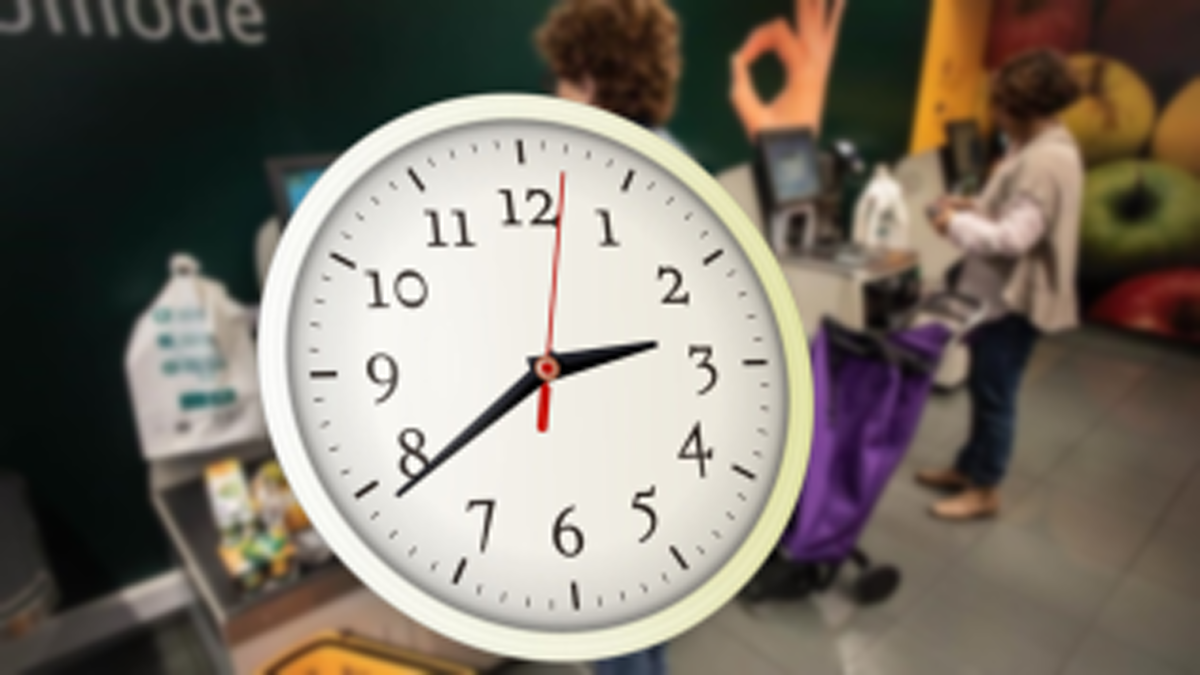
2:39:02
